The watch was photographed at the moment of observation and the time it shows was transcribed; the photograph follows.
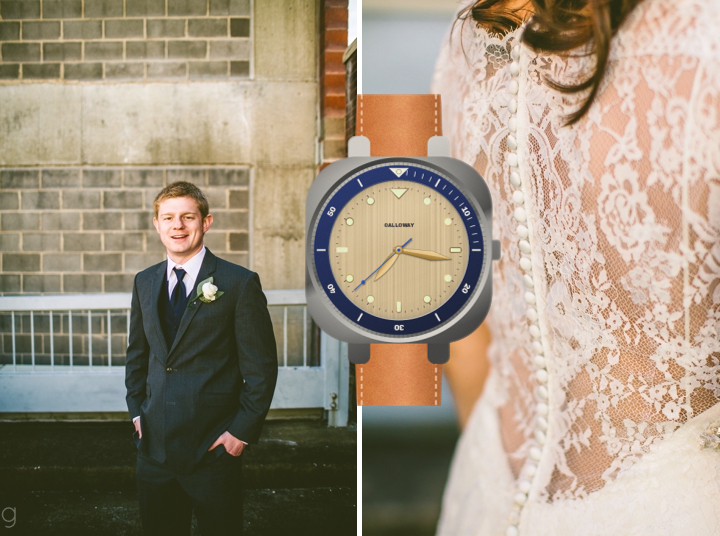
7:16:38
